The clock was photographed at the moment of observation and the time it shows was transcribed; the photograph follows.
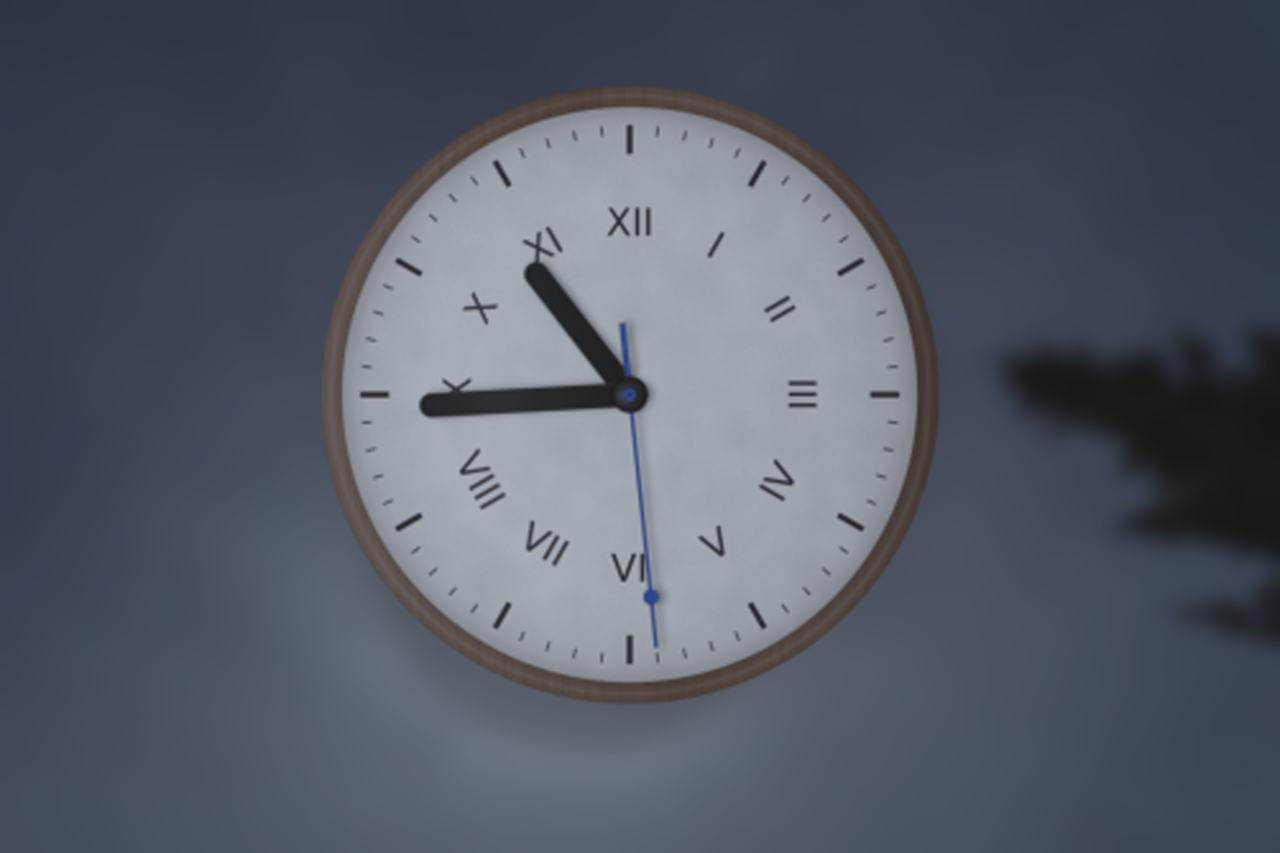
10:44:29
